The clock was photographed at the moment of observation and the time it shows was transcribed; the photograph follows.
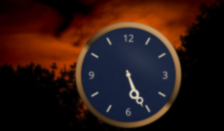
5:26
